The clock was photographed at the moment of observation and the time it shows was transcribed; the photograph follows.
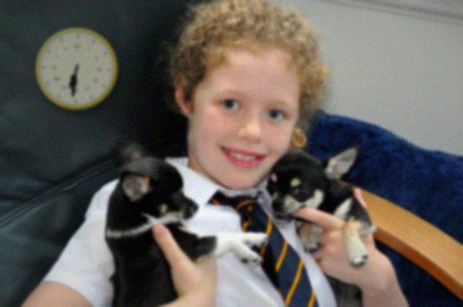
6:31
